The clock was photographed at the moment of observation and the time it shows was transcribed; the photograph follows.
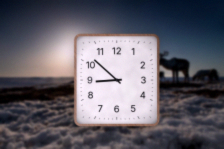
8:52
